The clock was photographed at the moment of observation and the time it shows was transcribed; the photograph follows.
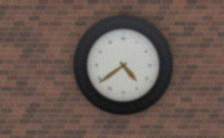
4:39
